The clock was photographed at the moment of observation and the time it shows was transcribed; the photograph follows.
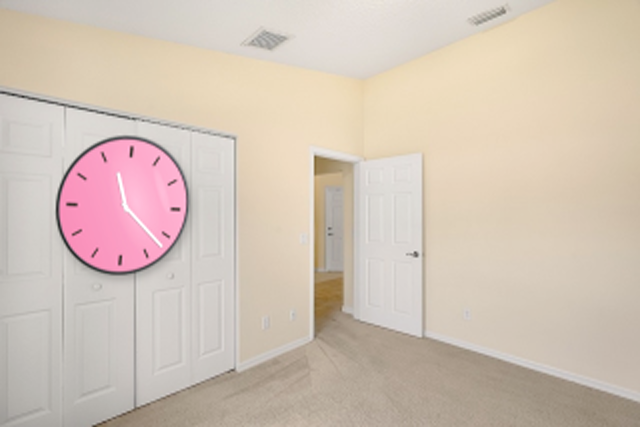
11:22
